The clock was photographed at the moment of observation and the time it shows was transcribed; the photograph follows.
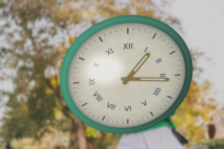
1:16
